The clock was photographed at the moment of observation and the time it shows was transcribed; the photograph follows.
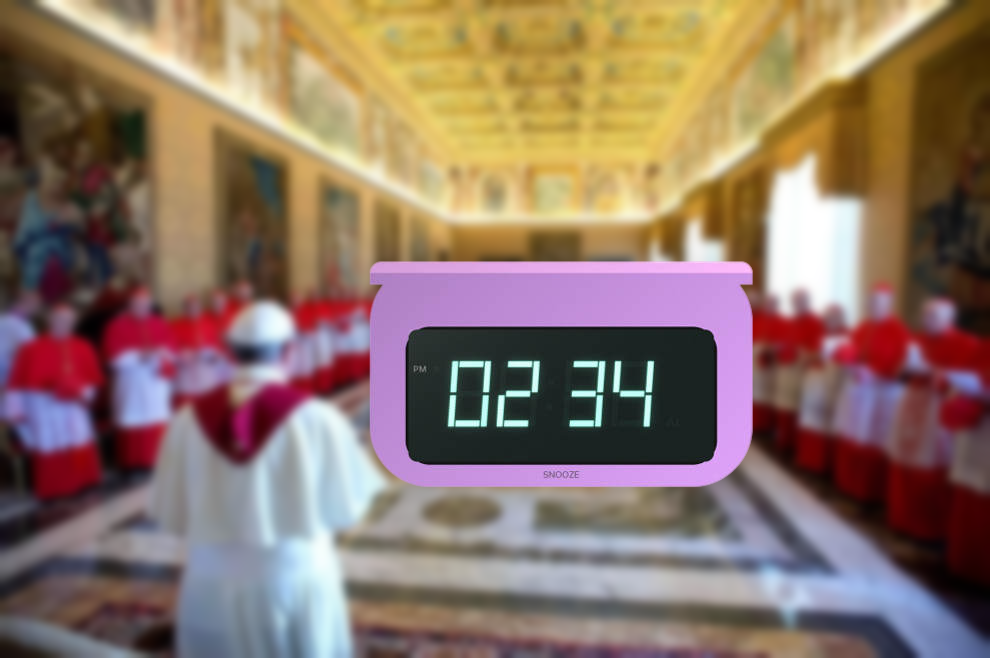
2:34
